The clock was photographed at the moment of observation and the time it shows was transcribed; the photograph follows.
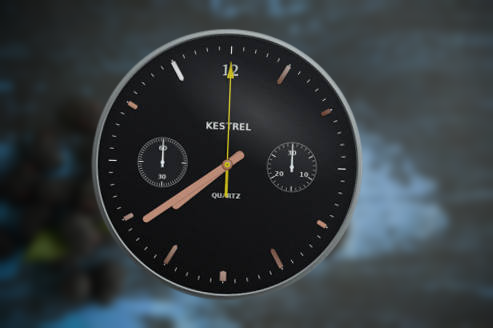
7:39
